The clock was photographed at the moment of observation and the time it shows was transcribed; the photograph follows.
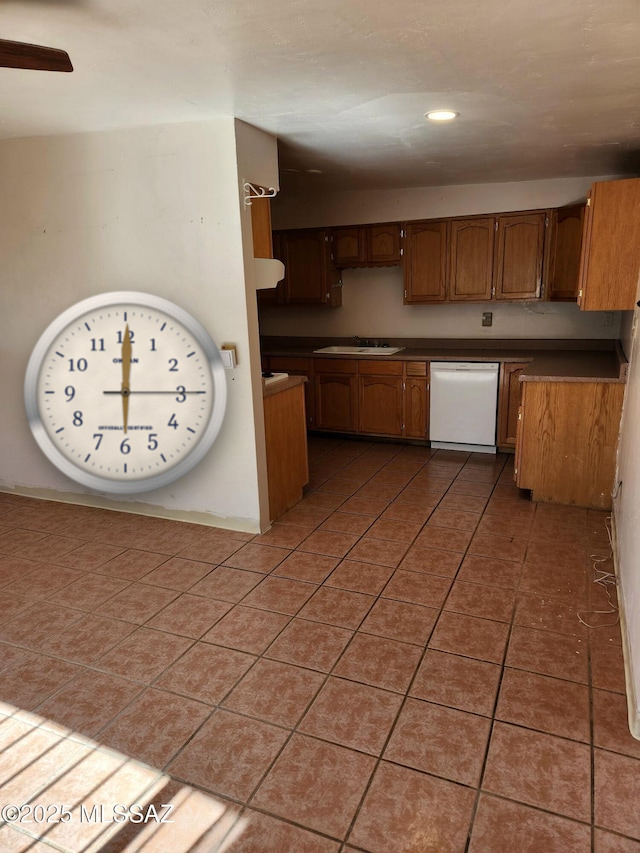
6:00:15
